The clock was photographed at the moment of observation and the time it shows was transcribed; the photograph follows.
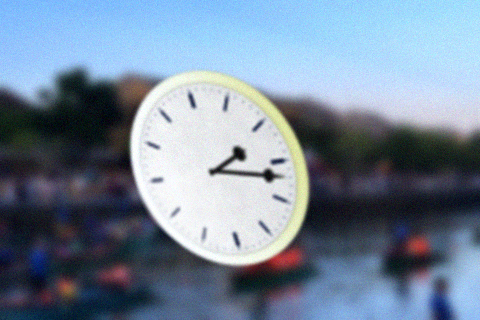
2:17
